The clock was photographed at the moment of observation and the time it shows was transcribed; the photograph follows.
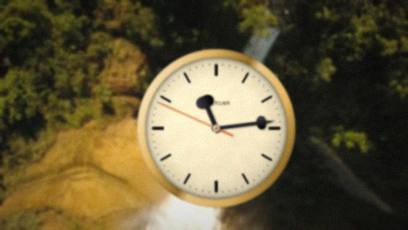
11:13:49
